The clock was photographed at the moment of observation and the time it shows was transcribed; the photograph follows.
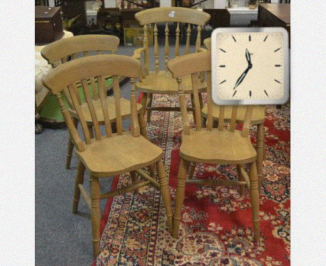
11:36
